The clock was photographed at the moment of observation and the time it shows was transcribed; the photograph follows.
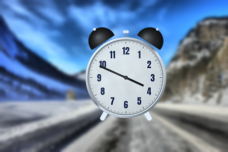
3:49
